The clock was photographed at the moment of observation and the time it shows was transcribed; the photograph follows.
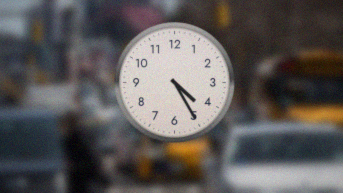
4:25
